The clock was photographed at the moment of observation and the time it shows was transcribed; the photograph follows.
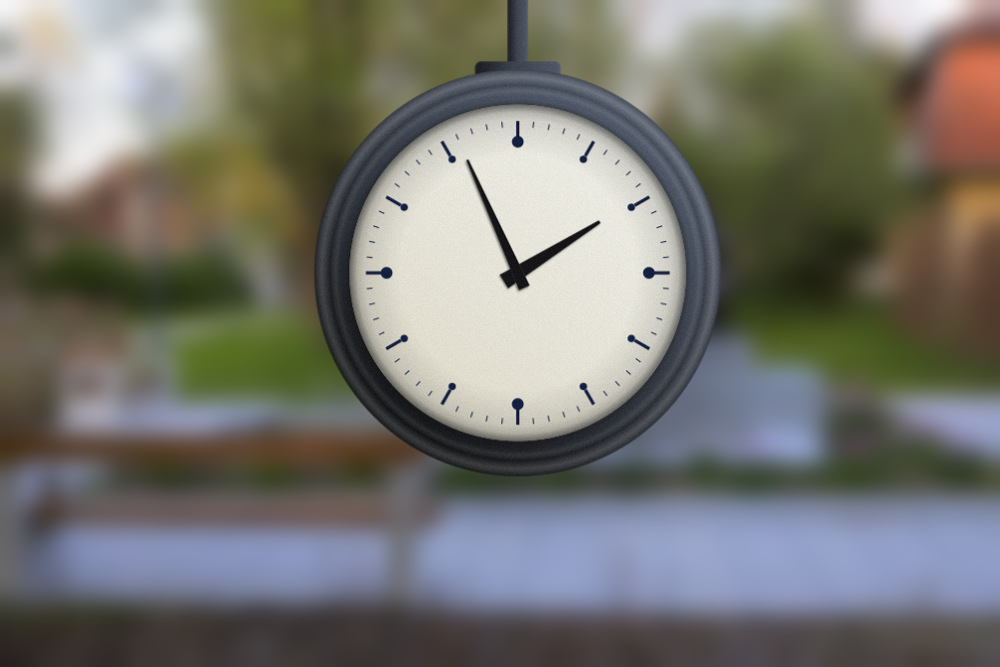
1:56
